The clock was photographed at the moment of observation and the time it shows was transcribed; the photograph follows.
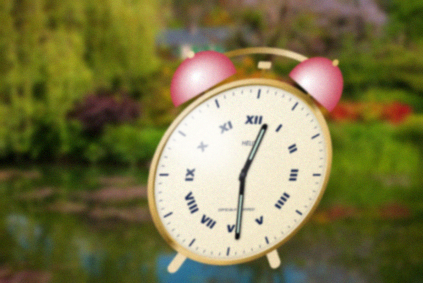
12:29
